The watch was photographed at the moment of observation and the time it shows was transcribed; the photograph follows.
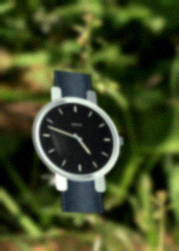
4:48
